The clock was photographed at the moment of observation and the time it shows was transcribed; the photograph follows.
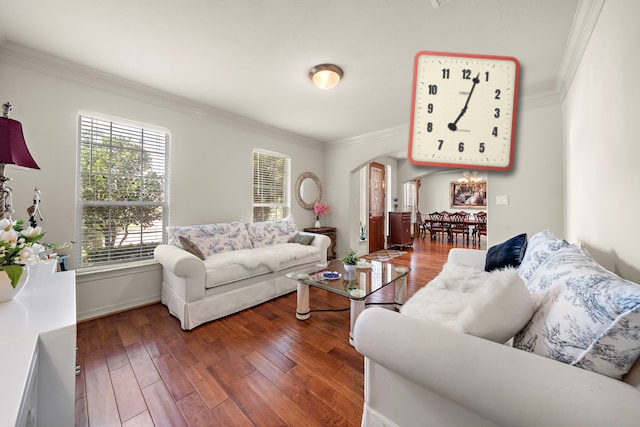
7:03
